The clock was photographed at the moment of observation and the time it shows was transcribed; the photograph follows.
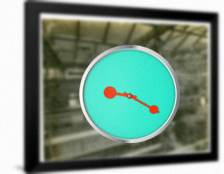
9:20
